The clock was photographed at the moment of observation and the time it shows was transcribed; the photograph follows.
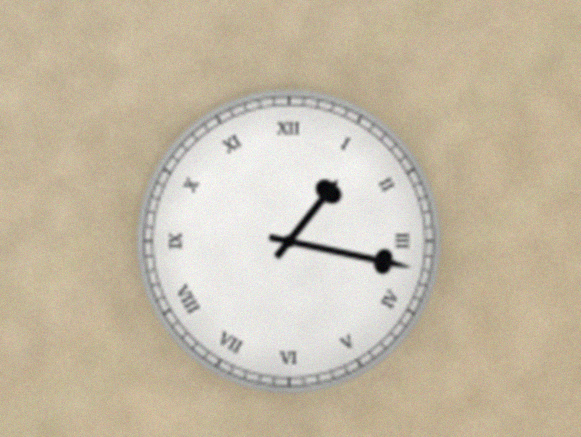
1:17
